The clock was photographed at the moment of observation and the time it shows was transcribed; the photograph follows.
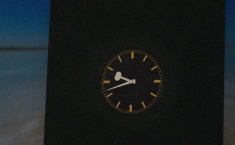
9:42
